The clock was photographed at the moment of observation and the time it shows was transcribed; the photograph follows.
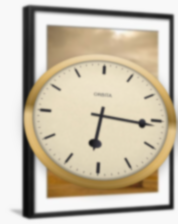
6:16
